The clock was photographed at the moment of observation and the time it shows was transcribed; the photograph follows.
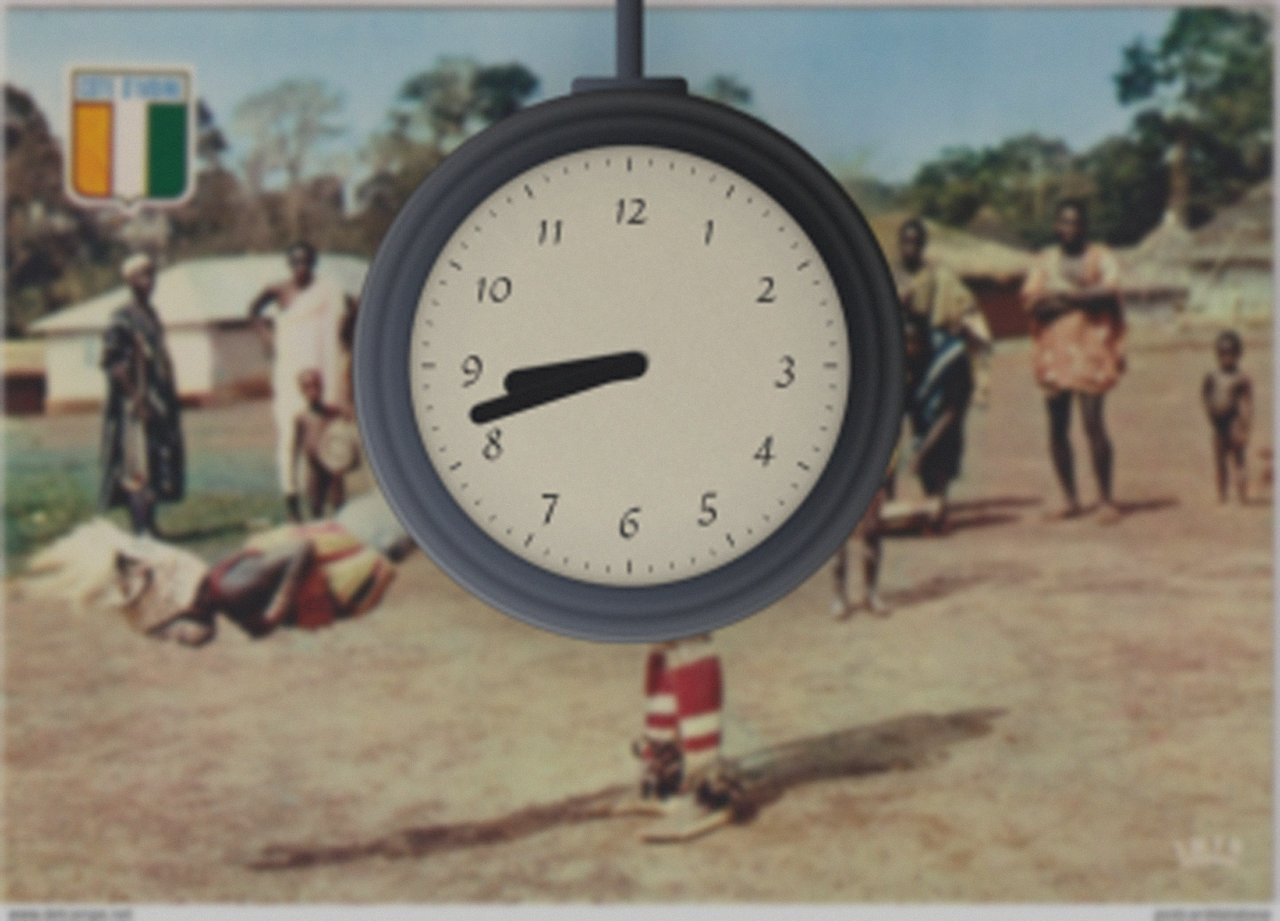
8:42
